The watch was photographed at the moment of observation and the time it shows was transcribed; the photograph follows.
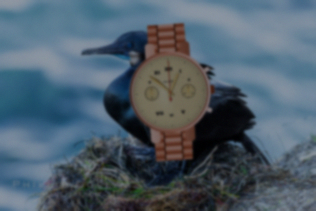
12:52
